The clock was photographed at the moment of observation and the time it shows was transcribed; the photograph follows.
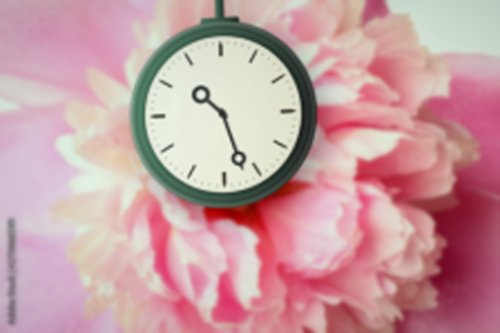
10:27
